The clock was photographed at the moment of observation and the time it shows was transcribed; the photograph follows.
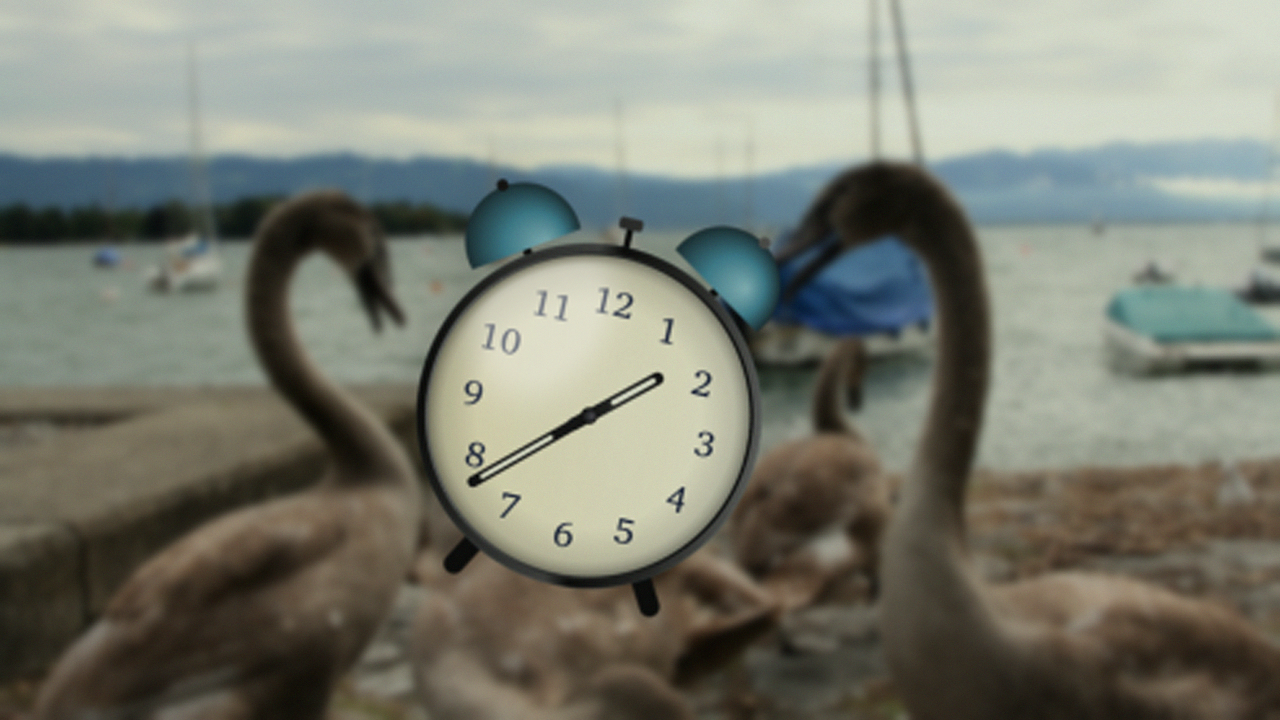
1:38
